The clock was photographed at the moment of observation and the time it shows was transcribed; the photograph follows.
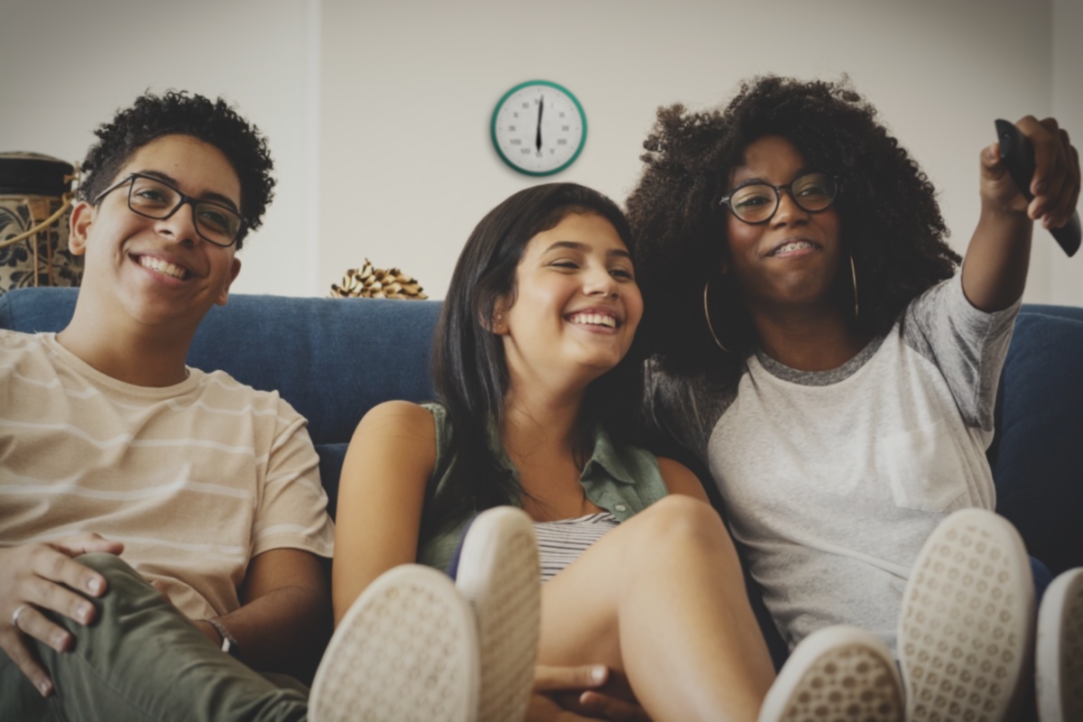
6:01
